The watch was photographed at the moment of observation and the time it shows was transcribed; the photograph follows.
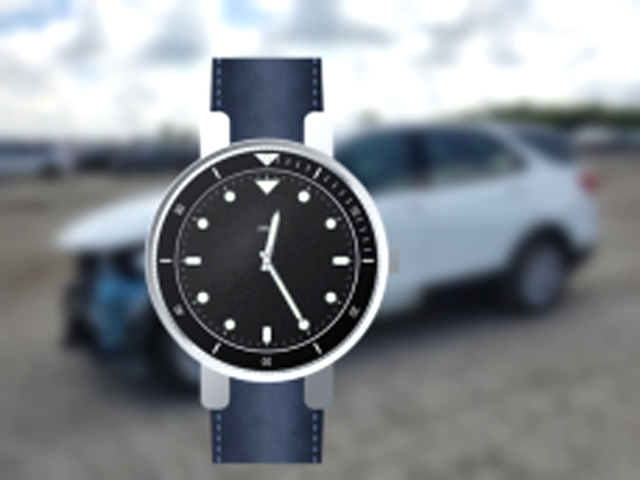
12:25
